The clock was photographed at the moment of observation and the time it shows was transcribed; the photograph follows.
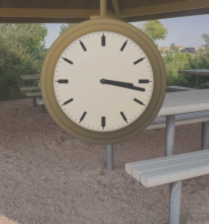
3:17
